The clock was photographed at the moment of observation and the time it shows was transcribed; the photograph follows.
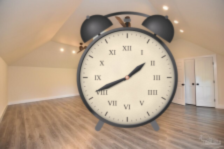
1:41
